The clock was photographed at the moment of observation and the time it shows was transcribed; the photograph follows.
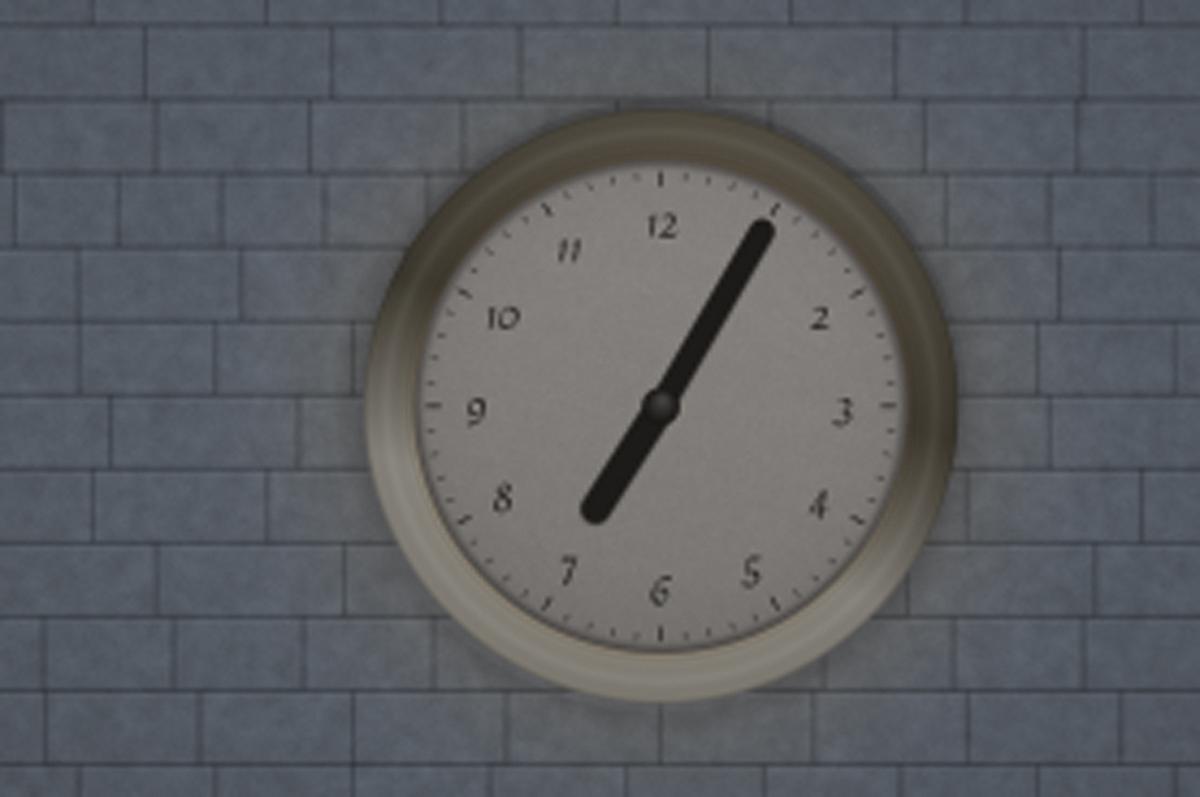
7:05
